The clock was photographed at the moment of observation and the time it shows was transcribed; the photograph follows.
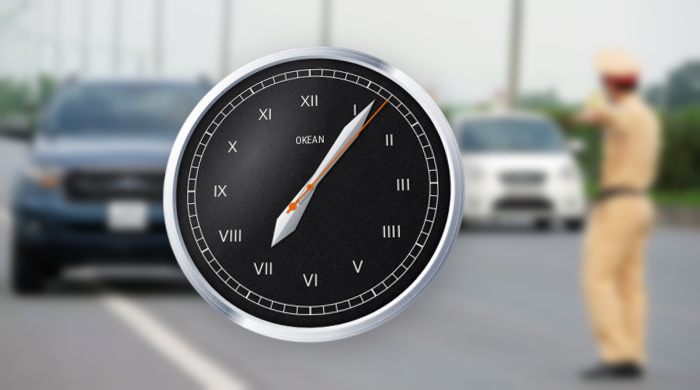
7:06:07
